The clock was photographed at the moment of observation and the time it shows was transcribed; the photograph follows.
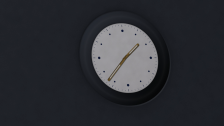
1:37
